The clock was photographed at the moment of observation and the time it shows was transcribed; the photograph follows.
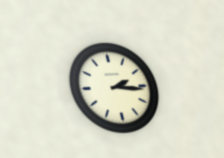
2:16
